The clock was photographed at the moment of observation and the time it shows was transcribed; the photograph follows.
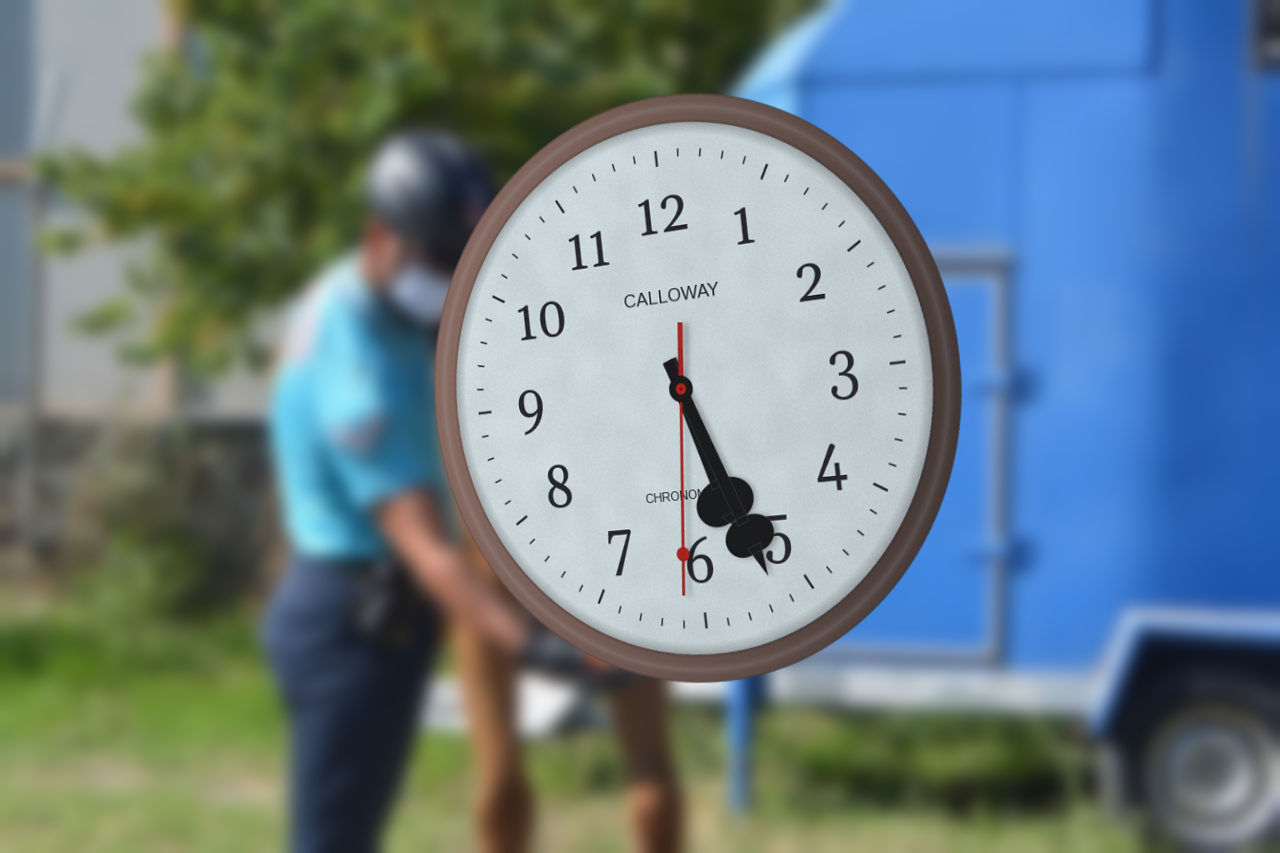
5:26:31
